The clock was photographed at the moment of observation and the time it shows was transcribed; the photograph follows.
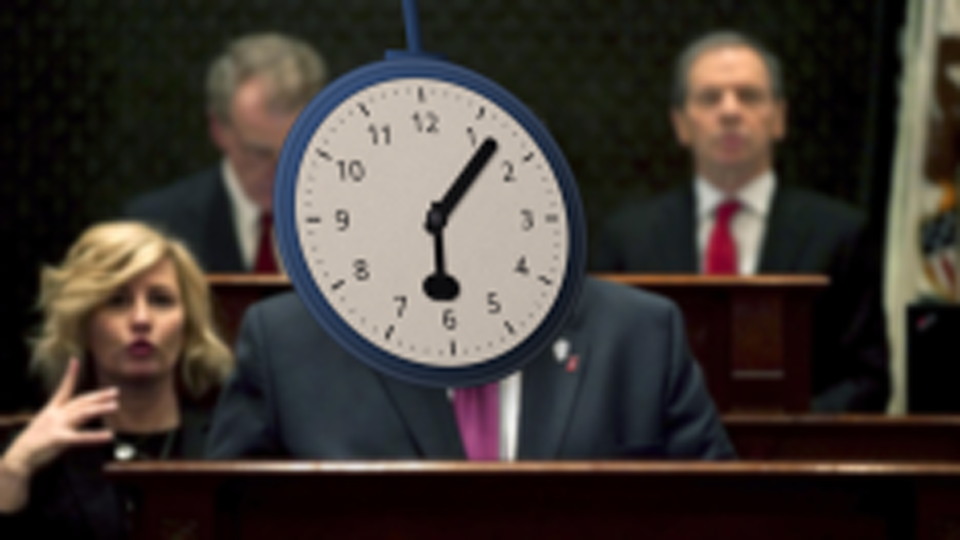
6:07
